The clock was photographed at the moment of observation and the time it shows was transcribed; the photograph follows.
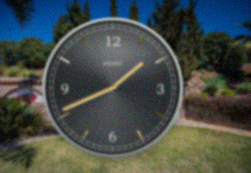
1:41
